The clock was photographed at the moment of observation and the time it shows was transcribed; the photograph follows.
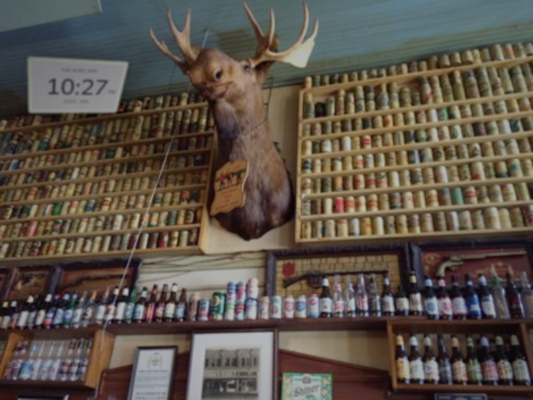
10:27
